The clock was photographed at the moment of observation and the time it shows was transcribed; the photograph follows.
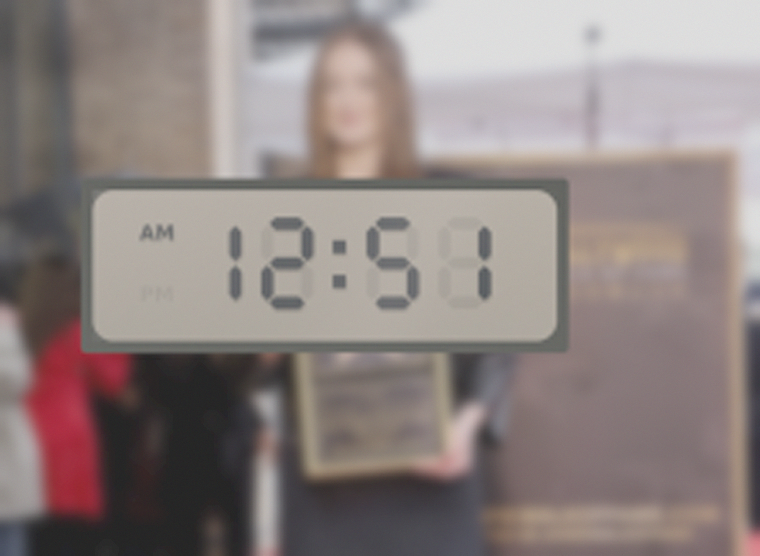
12:51
